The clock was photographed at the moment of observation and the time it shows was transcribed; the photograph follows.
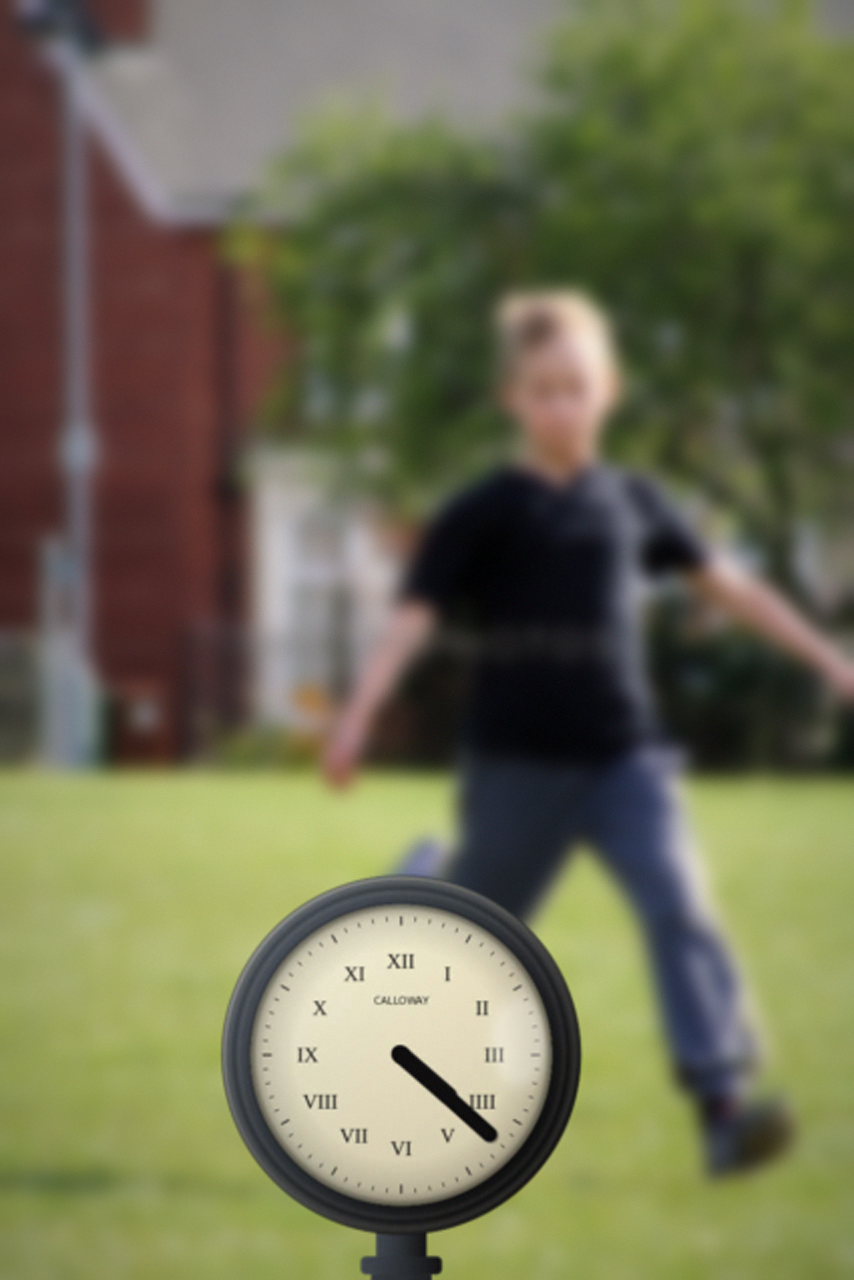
4:22
